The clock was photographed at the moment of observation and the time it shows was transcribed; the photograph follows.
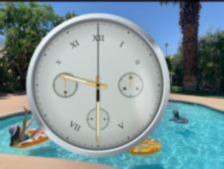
9:30
